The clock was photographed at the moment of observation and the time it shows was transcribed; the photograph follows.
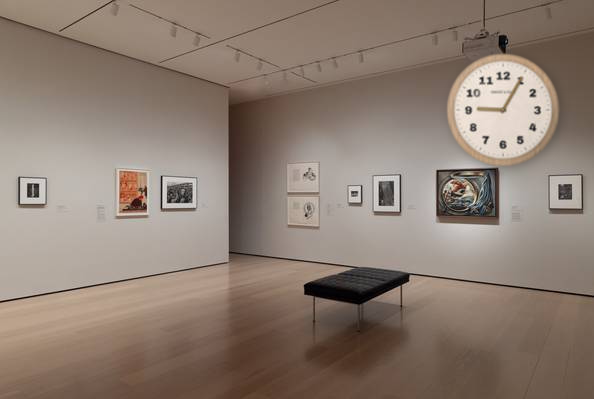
9:05
